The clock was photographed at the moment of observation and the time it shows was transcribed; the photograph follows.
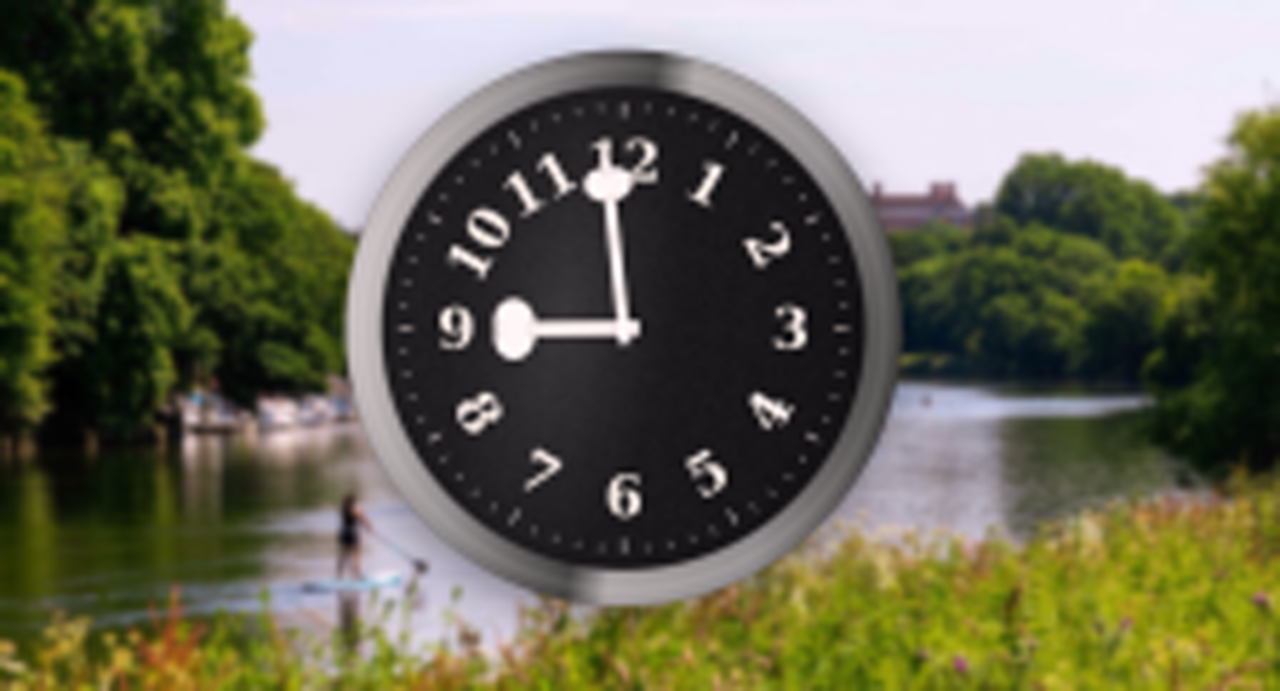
8:59
